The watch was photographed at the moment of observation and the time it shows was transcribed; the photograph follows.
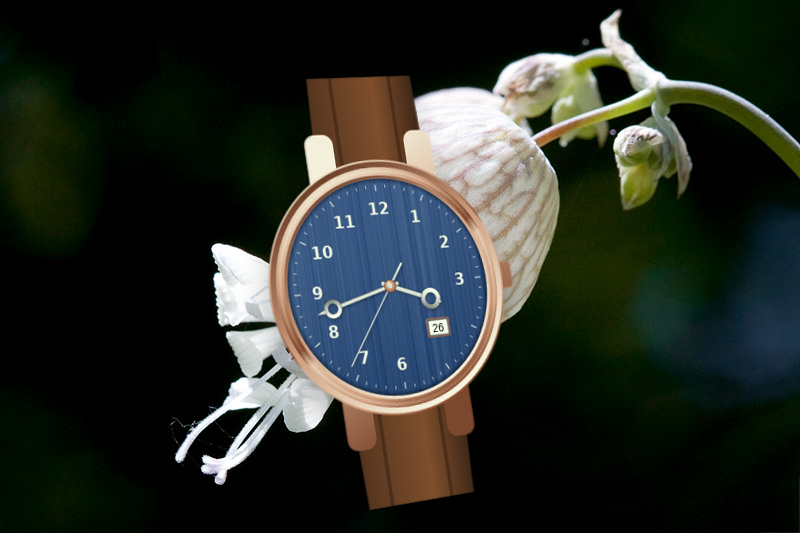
3:42:36
